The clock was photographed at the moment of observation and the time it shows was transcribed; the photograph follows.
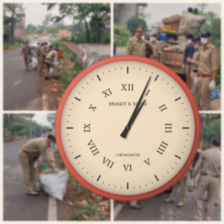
1:04
